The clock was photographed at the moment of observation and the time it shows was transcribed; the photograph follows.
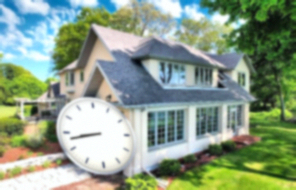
8:43
